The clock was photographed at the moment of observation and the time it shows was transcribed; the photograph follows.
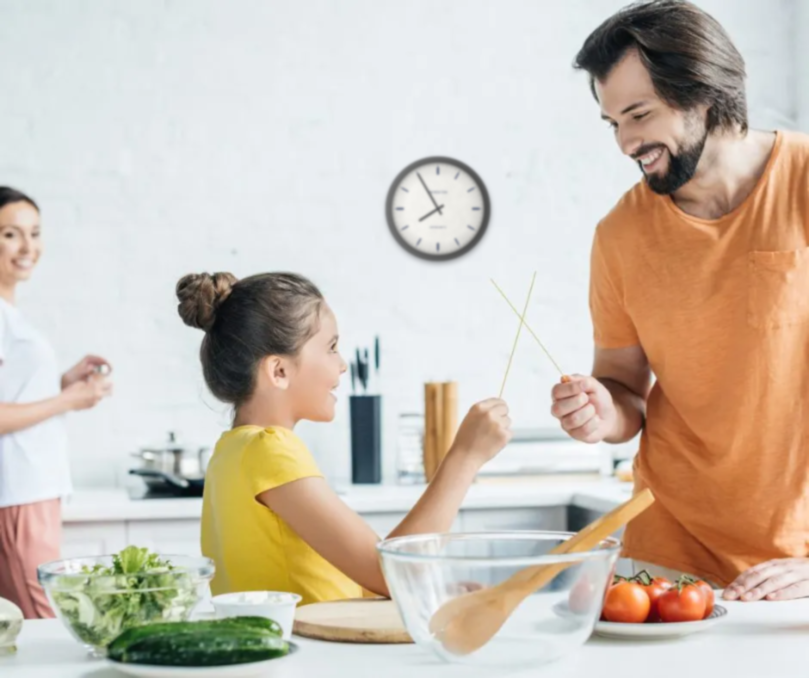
7:55
